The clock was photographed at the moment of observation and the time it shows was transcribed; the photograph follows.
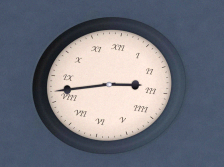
2:42
